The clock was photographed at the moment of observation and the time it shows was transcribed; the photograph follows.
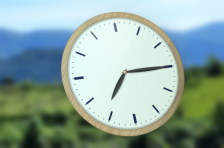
7:15
